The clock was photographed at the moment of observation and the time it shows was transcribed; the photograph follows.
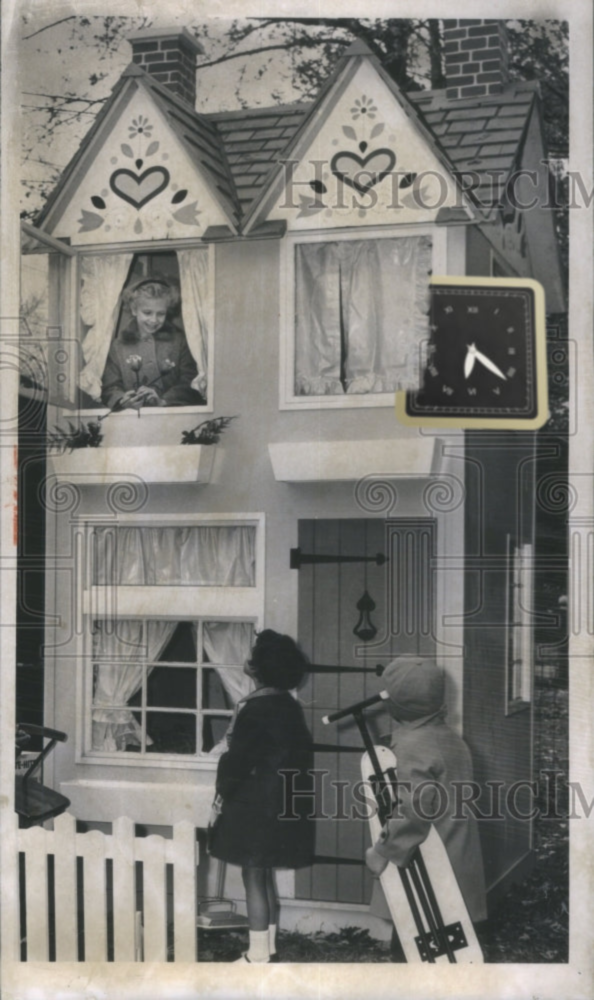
6:22
